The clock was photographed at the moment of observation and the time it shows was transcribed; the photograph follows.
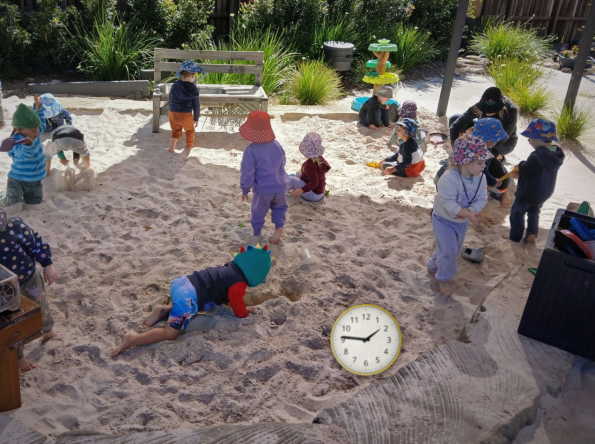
1:46
